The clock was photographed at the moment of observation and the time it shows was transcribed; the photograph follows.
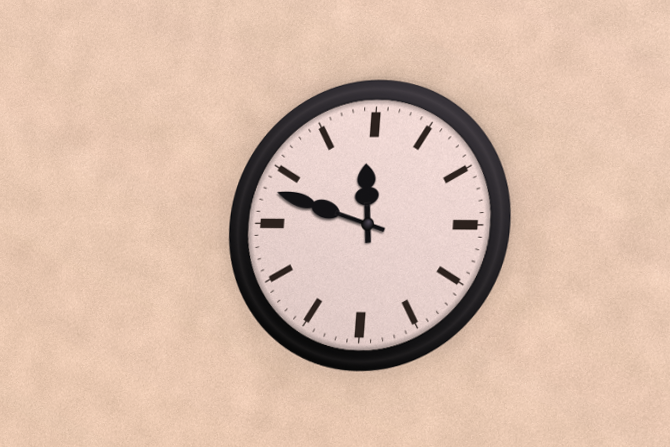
11:48
